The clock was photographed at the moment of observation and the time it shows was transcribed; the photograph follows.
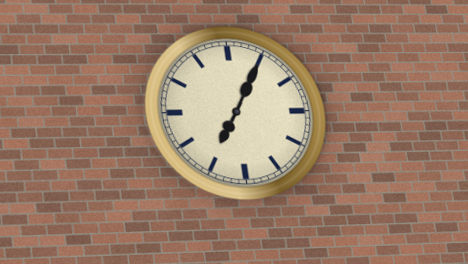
7:05
